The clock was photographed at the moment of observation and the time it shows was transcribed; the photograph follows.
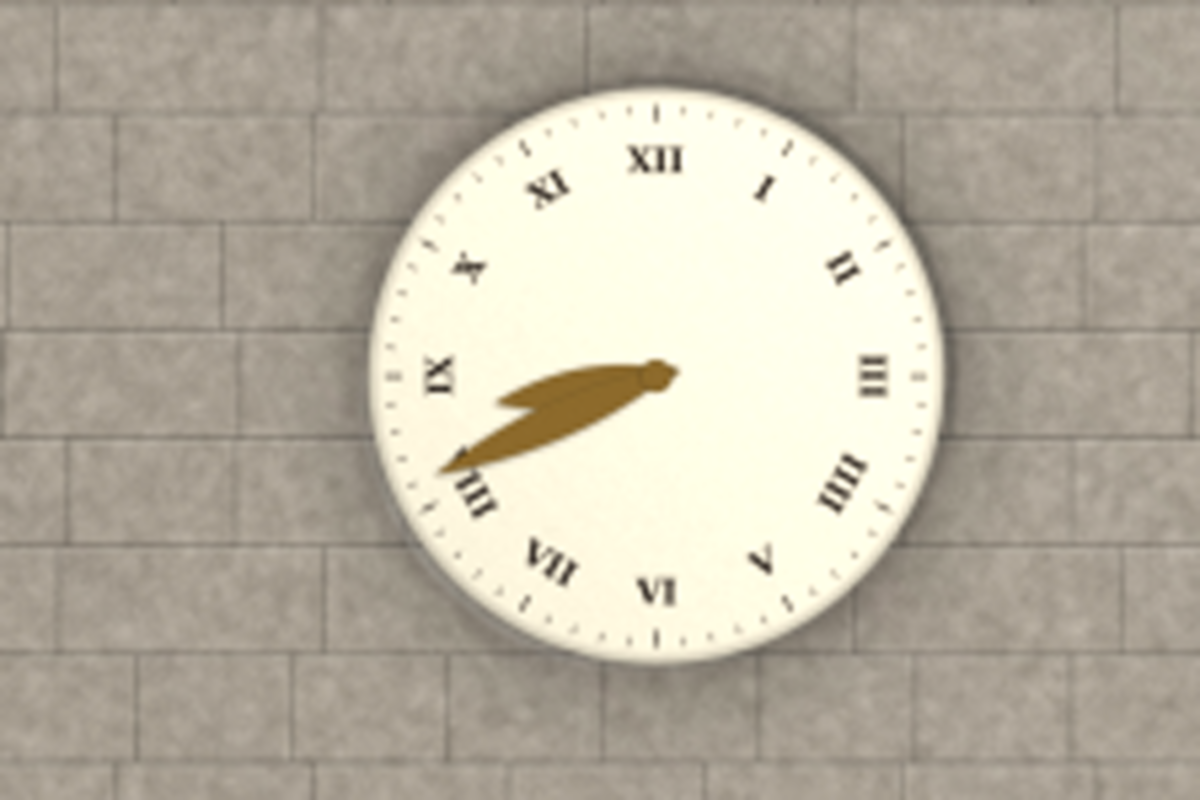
8:41
